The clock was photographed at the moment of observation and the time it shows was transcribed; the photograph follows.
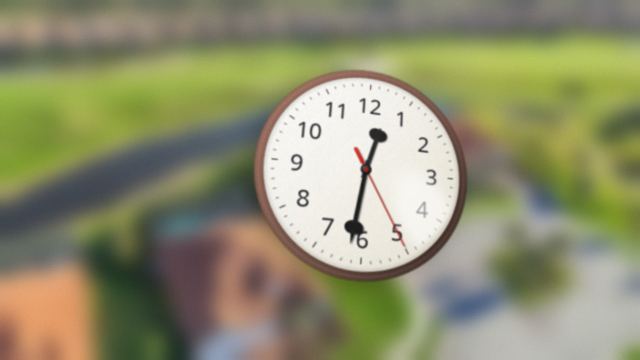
12:31:25
